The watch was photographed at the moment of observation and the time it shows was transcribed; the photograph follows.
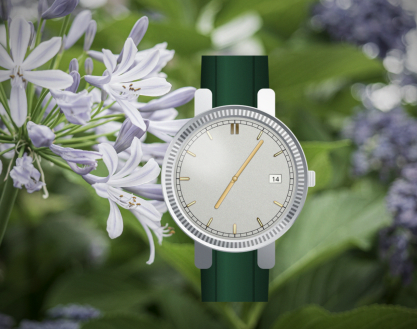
7:06
